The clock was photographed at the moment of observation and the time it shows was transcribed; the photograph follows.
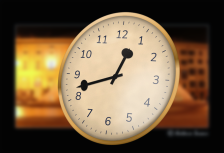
12:42
